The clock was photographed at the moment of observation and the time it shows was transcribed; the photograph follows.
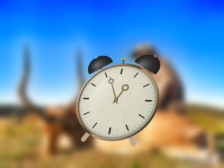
12:56
